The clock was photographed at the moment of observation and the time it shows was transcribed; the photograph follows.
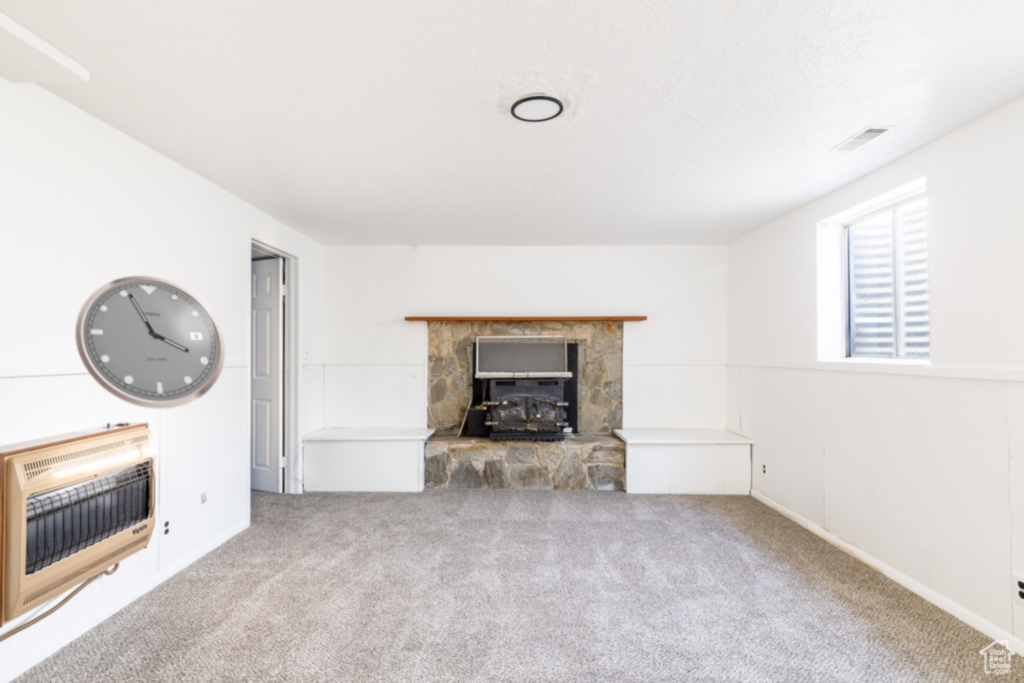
3:56
